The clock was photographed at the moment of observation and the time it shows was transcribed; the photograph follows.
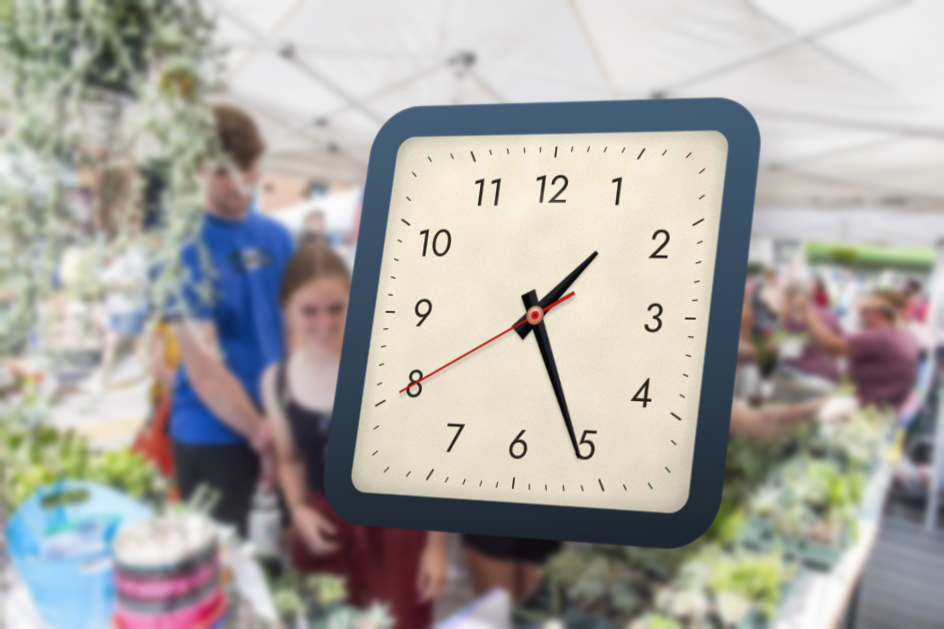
1:25:40
